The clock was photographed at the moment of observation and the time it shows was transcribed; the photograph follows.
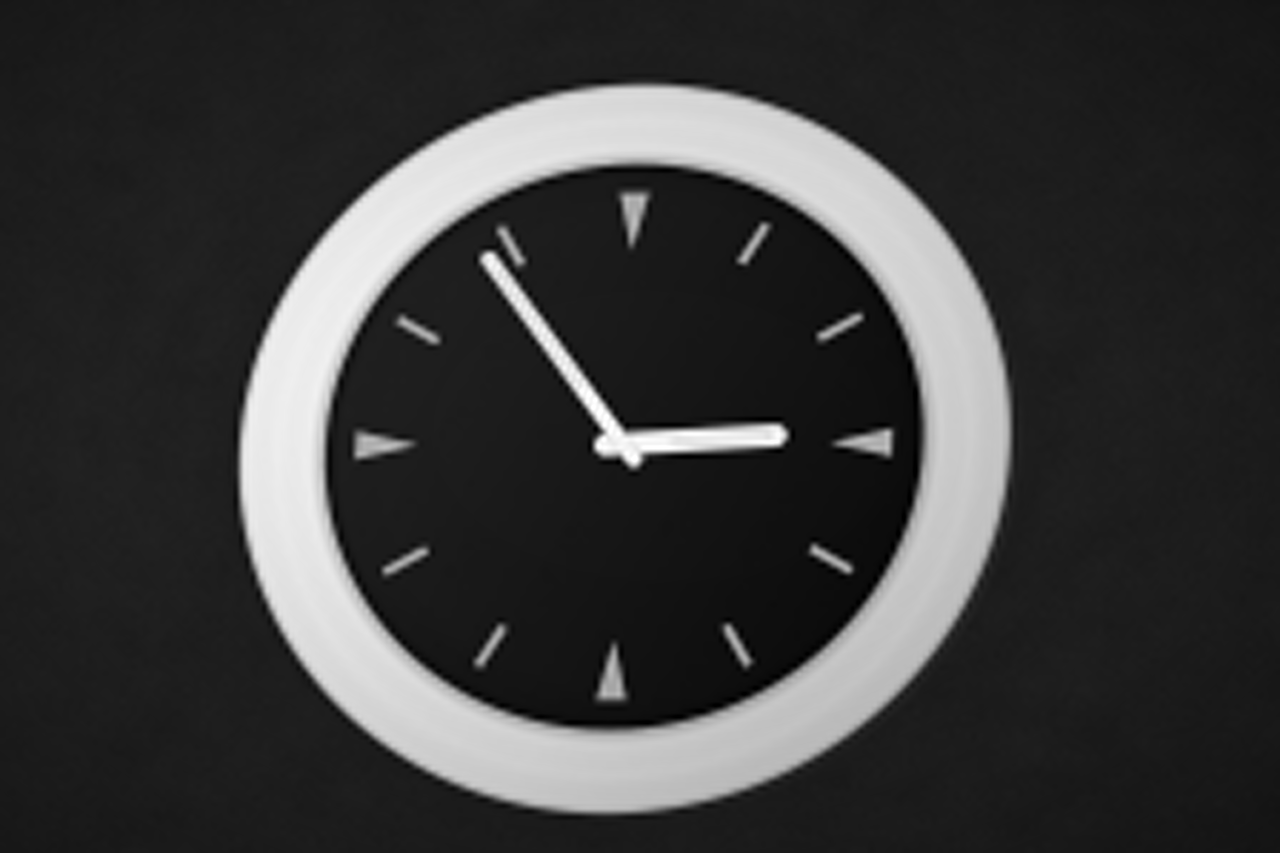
2:54
